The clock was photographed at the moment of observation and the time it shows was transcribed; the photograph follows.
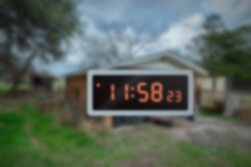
11:58
